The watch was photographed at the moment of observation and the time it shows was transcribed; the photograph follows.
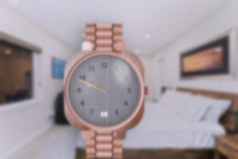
9:49
